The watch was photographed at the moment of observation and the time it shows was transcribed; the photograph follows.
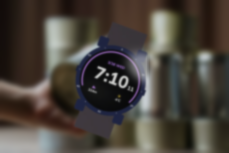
7:10
